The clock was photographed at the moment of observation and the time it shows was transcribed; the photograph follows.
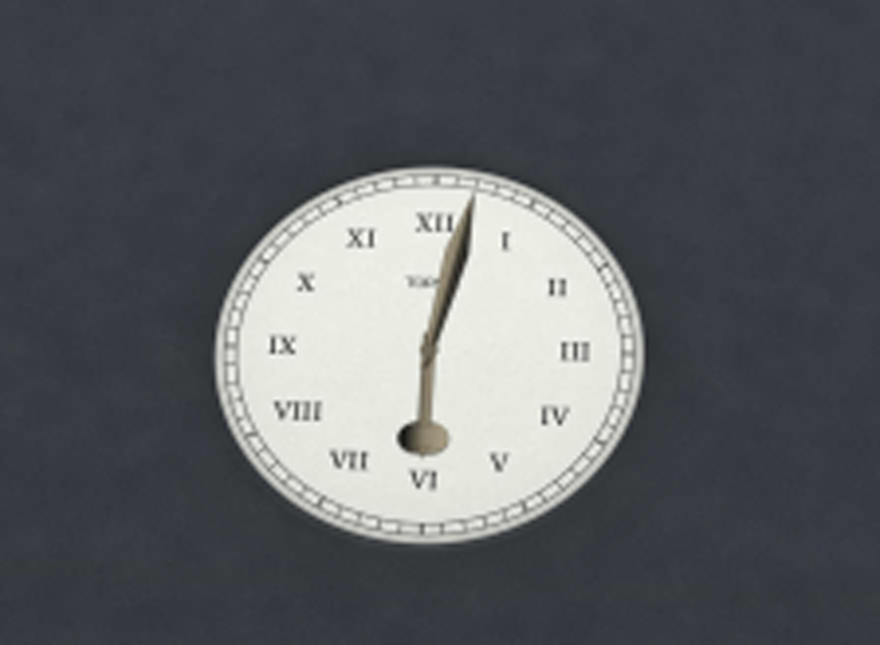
6:02
